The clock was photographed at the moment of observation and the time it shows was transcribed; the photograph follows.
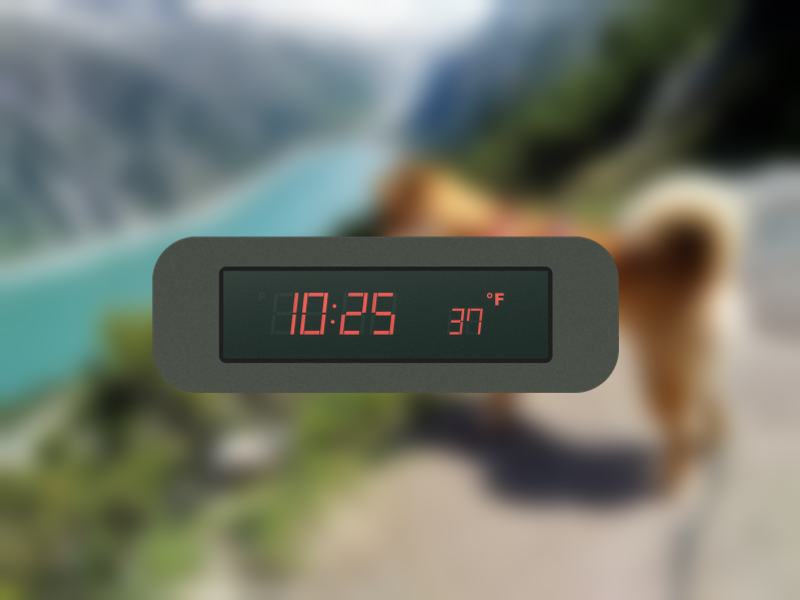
10:25
